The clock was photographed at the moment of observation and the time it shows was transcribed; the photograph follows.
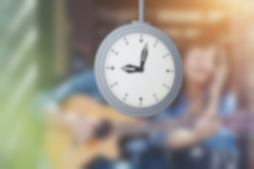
9:02
